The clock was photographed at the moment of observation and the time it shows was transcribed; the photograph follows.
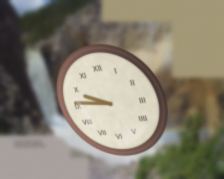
9:46
